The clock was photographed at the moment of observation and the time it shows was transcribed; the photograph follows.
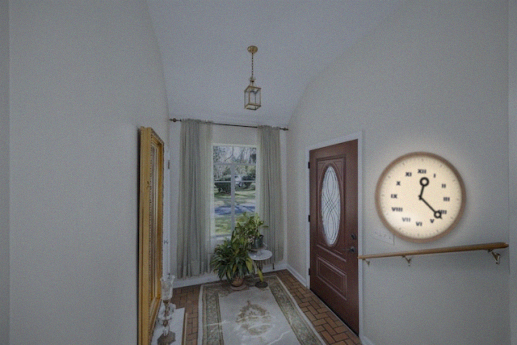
12:22
